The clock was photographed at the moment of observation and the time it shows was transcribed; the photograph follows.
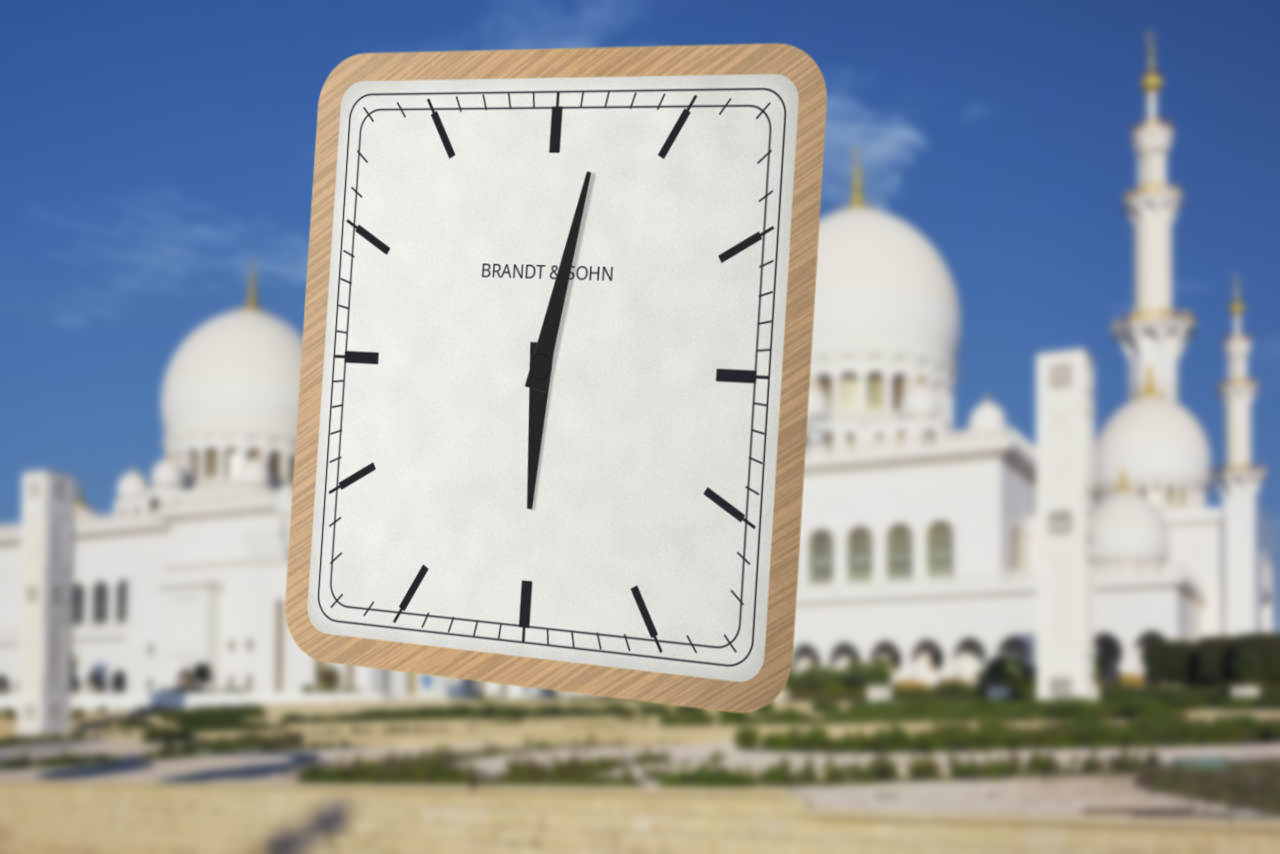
6:02
